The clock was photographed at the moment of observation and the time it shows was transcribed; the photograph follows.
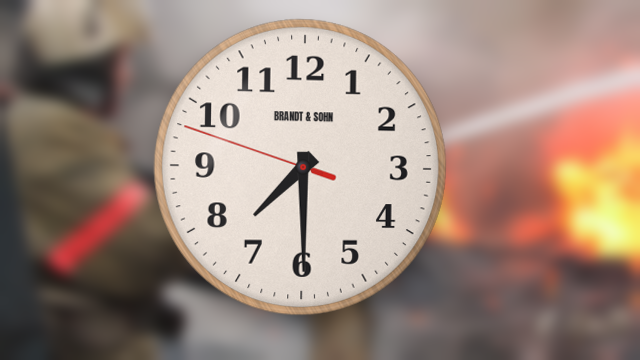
7:29:48
